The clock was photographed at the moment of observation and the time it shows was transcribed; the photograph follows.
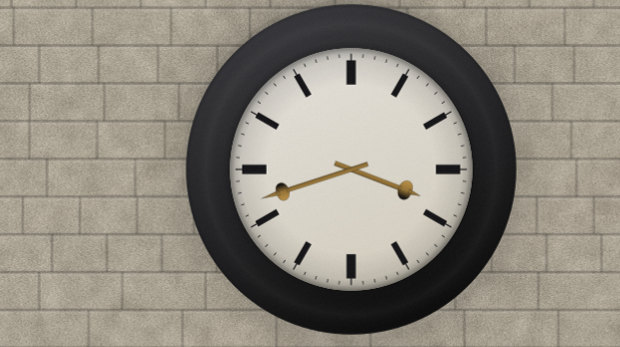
3:42
